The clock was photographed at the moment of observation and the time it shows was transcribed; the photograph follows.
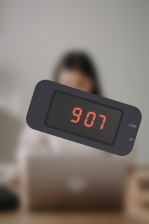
9:07
